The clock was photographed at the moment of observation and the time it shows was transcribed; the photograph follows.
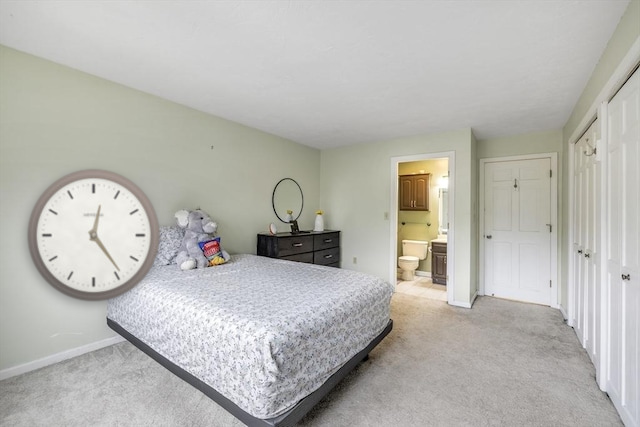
12:24
